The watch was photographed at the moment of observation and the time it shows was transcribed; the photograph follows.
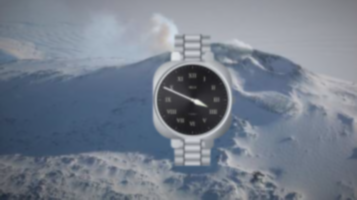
3:49
